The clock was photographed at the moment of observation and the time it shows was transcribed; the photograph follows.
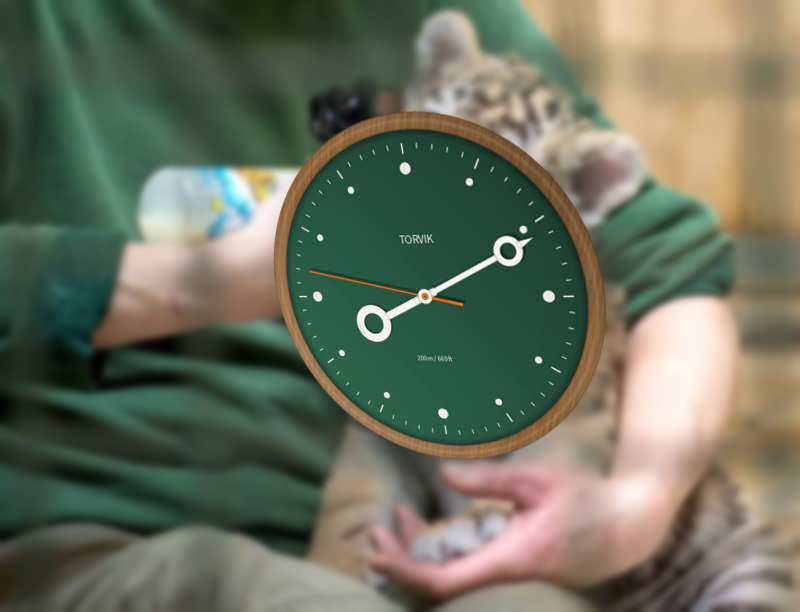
8:10:47
